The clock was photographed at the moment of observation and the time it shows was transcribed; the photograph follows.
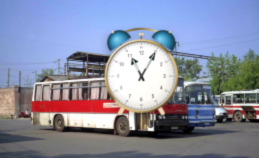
11:05
